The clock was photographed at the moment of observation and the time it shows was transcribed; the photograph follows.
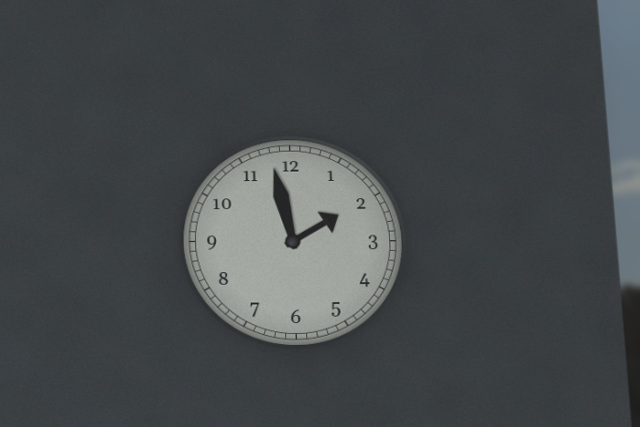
1:58
